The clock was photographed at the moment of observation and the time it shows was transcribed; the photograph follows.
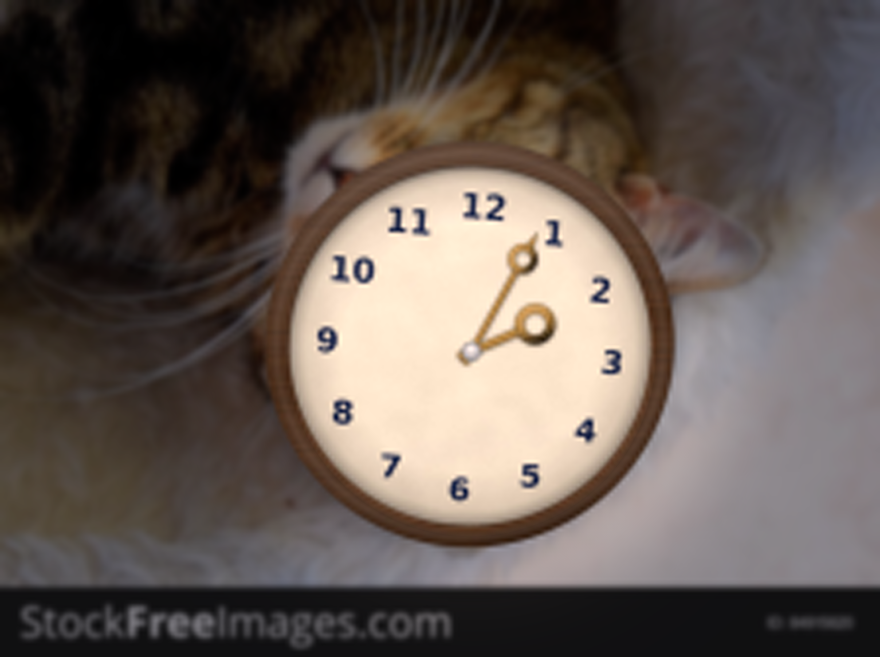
2:04
